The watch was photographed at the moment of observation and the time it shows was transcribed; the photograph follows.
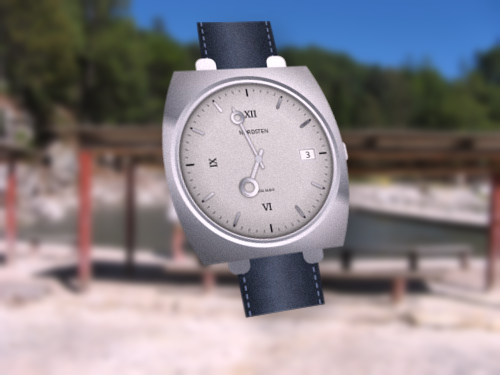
6:57
